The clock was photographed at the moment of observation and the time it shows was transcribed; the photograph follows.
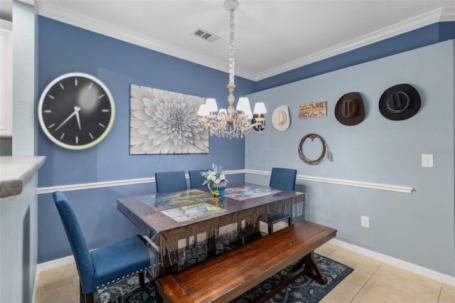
5:38
